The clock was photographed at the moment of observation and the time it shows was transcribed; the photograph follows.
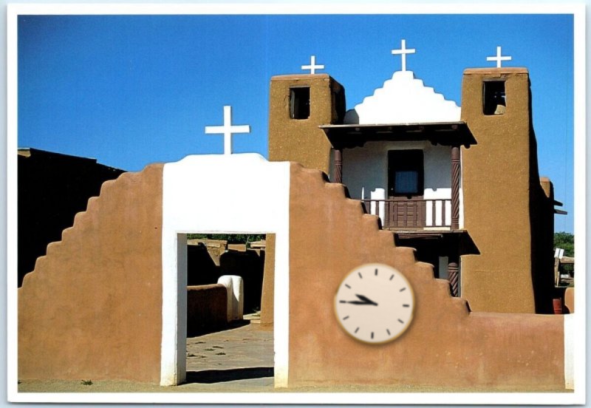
9:45
